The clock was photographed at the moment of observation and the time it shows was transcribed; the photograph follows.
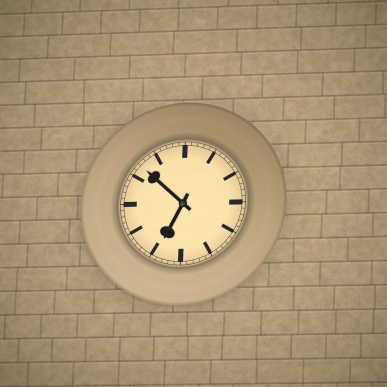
6:52
